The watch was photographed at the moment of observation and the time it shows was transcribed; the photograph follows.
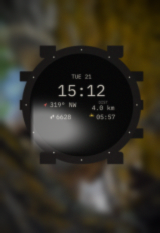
15:12
